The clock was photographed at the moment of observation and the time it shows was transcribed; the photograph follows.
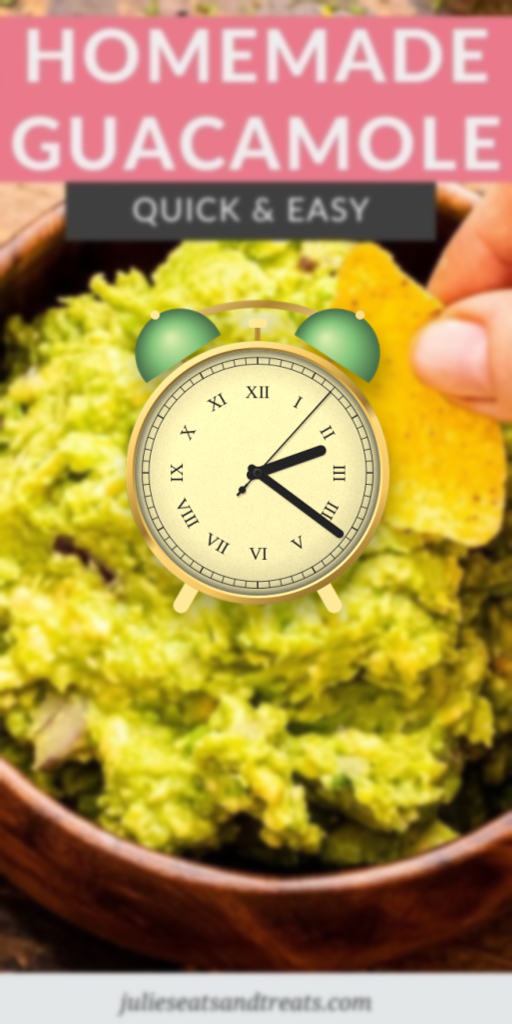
2:21:07
